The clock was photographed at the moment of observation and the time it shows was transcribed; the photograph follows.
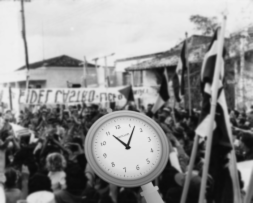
11:07
